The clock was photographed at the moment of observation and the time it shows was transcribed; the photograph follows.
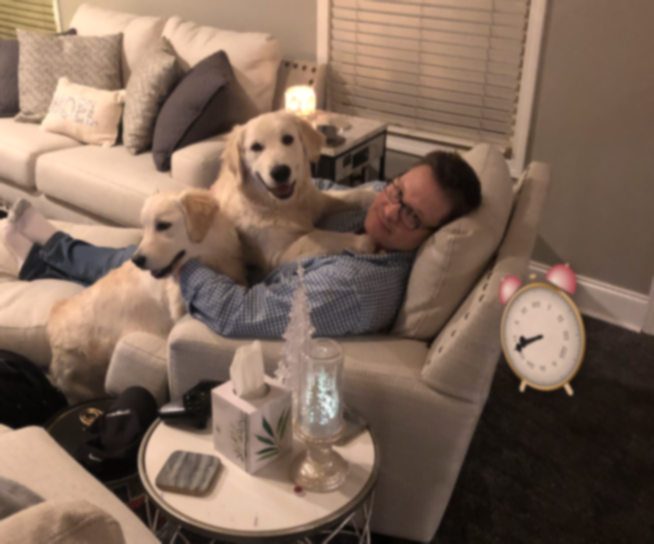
8:42
